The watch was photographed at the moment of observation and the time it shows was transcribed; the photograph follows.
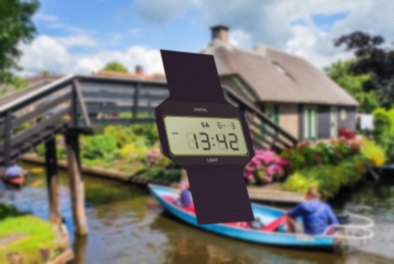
13:42
